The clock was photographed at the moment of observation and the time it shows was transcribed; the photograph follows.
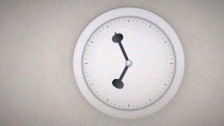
6:56
